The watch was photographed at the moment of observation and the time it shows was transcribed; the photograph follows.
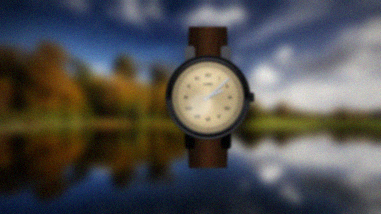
2:08
